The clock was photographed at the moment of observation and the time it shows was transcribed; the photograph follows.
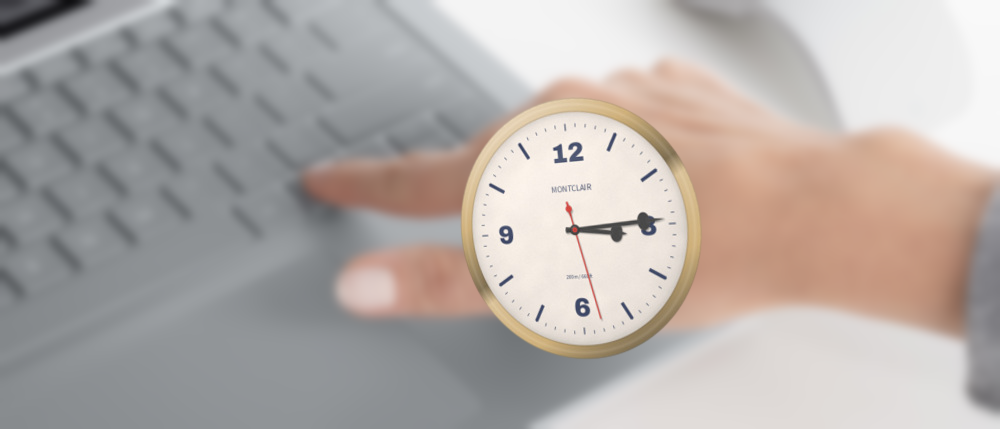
3:14:28
